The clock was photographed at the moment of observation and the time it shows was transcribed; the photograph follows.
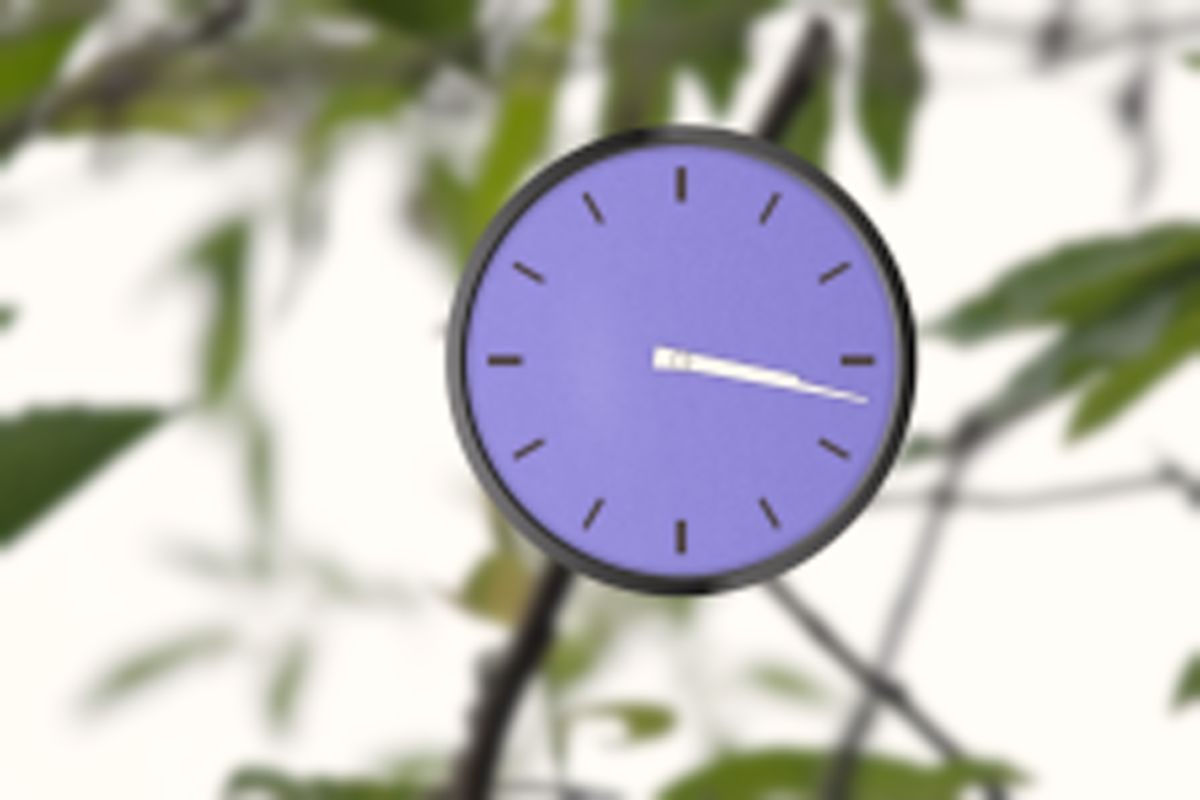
3:17
